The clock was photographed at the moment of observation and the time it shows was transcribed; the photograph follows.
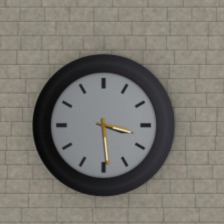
3:29
